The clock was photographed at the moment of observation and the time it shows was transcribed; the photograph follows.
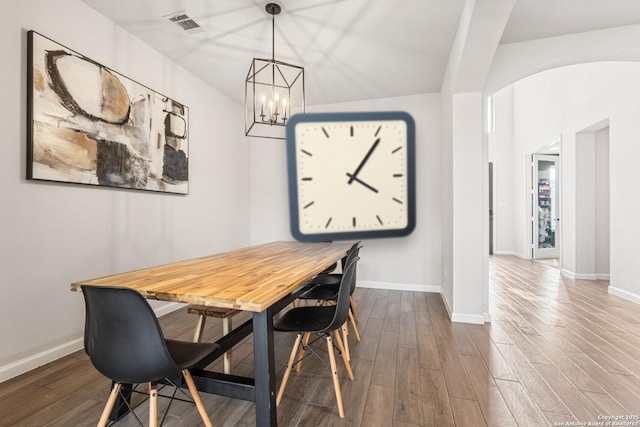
4:06
